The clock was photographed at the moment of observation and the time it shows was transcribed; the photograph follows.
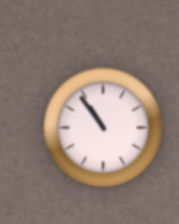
10:54
